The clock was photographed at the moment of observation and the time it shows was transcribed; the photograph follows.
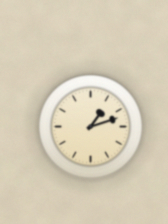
1:12
